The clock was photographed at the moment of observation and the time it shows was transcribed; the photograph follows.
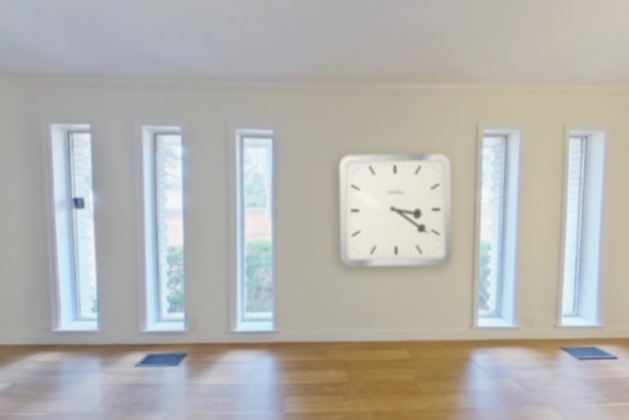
3:21
